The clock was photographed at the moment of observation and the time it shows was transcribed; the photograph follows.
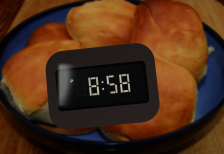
8:58
